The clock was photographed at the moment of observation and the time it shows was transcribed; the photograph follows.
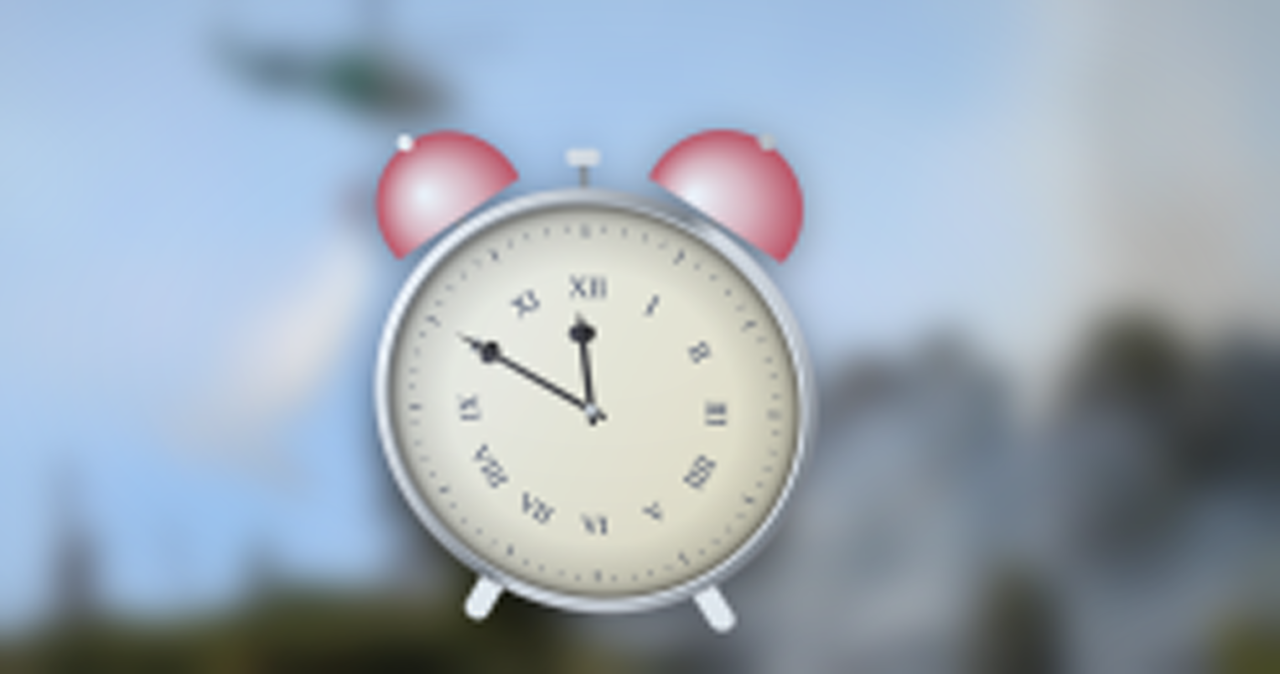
11:50
